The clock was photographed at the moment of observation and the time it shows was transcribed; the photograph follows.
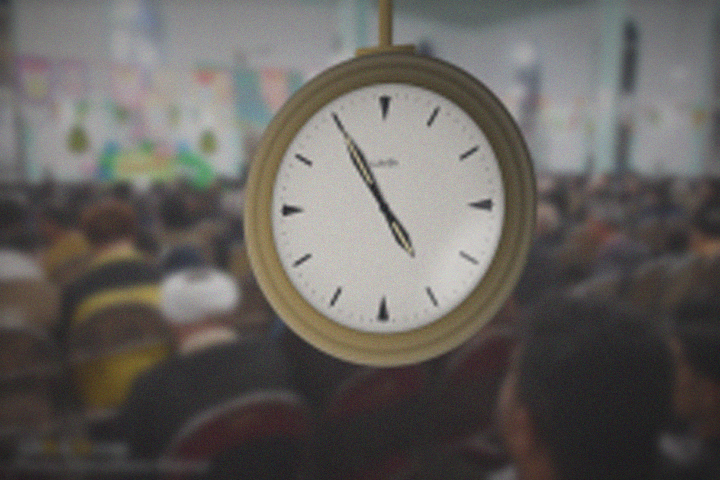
4:55
